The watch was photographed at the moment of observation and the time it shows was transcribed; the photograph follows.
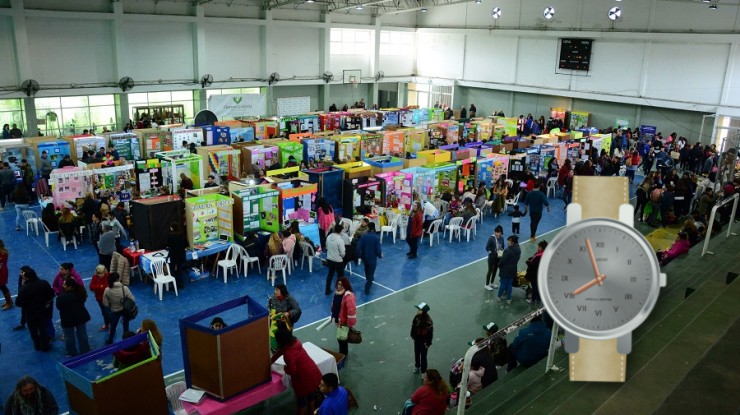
7:57
